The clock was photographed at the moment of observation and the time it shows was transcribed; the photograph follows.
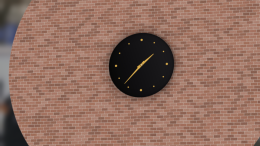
1:37
